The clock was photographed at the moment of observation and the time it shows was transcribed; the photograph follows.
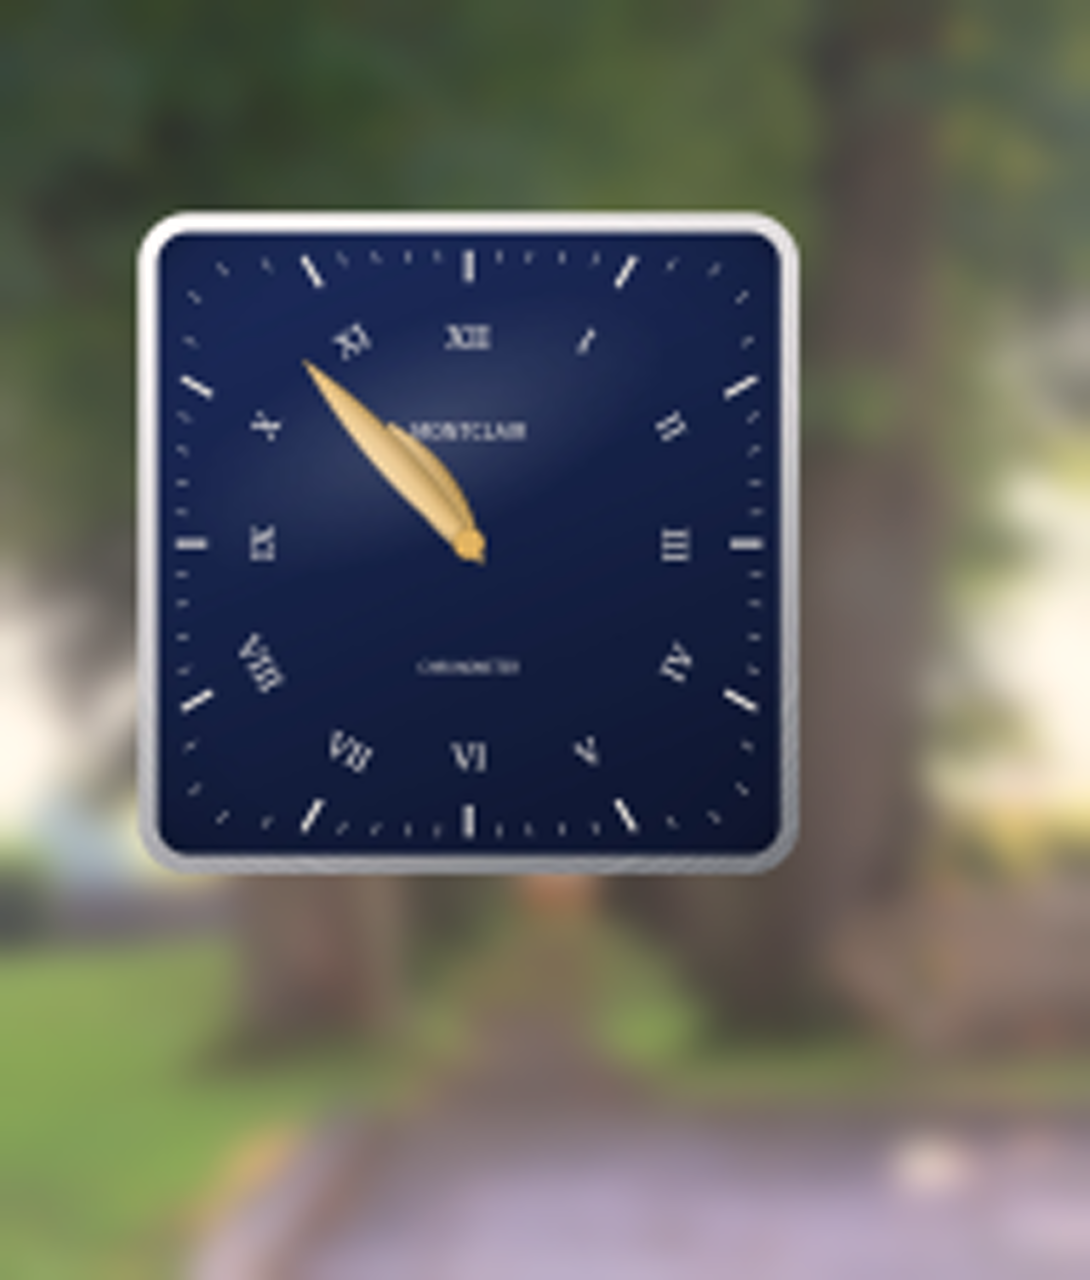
10:53
